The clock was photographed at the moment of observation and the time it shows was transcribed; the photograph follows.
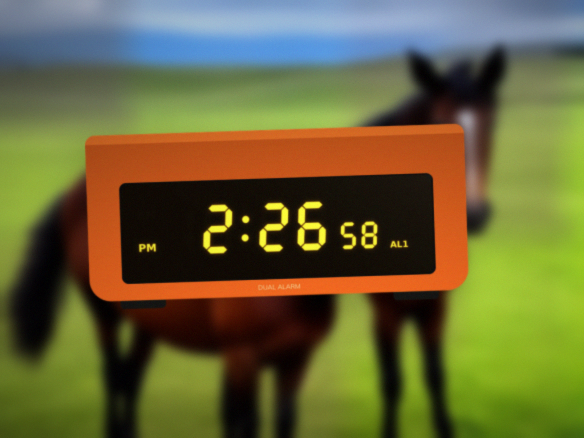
2:26:58
